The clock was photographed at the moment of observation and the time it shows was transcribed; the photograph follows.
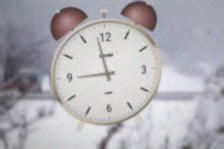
8:58
